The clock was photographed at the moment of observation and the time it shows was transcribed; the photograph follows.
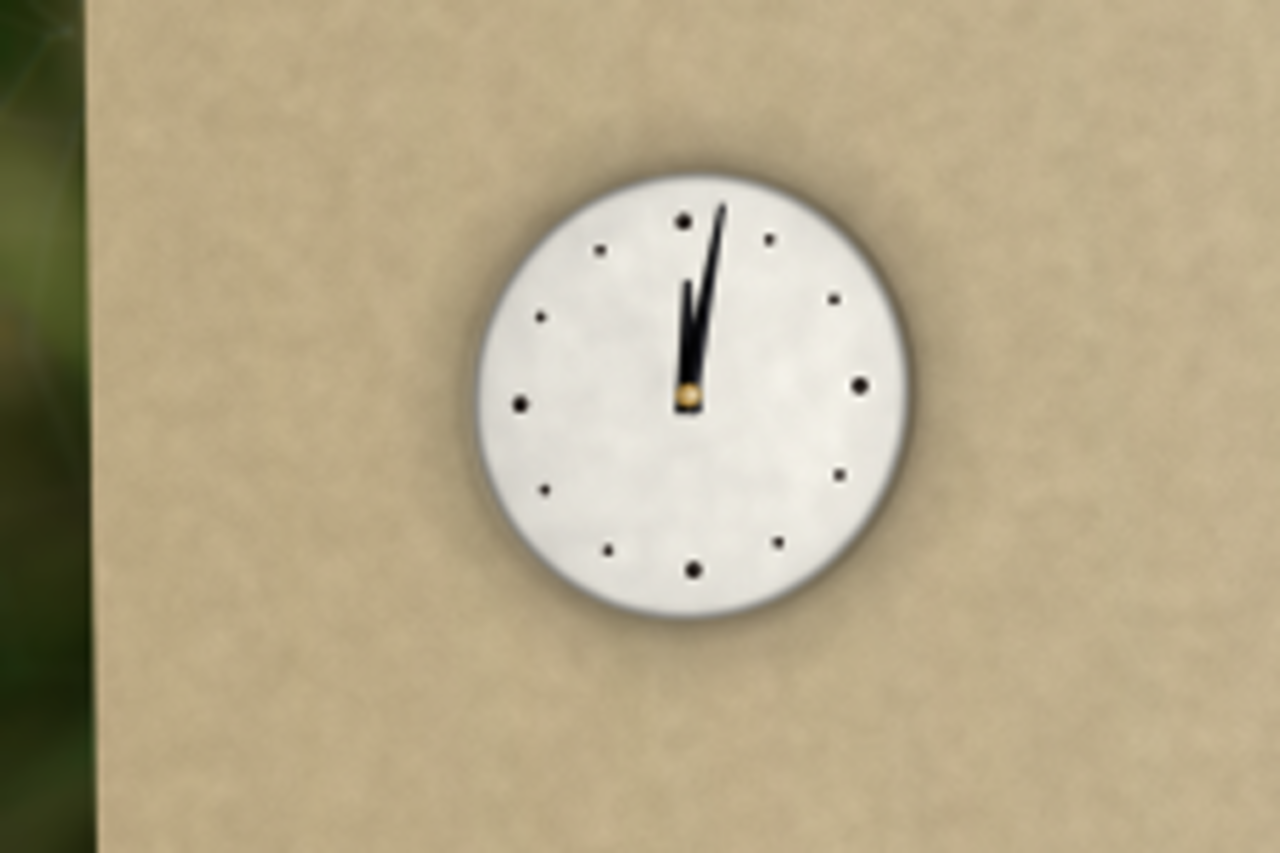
12:02
